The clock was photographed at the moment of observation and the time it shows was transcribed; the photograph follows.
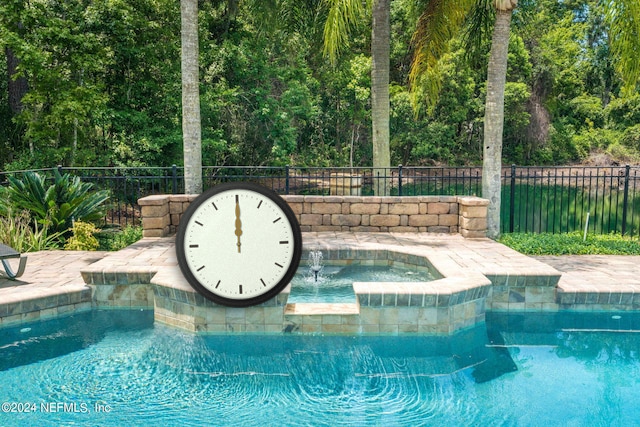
12:00
